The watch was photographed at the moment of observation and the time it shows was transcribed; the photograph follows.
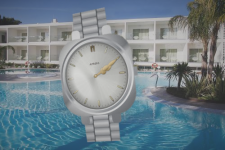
2:10
